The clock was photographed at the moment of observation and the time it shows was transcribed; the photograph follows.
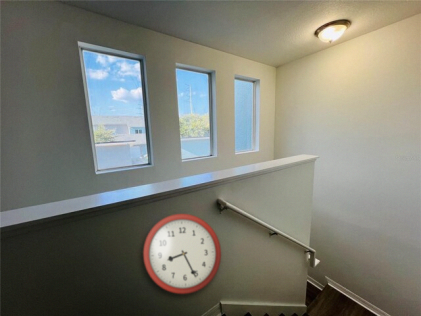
8:26
